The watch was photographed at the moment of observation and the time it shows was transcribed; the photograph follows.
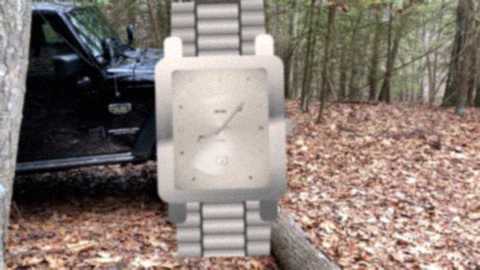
8:07
